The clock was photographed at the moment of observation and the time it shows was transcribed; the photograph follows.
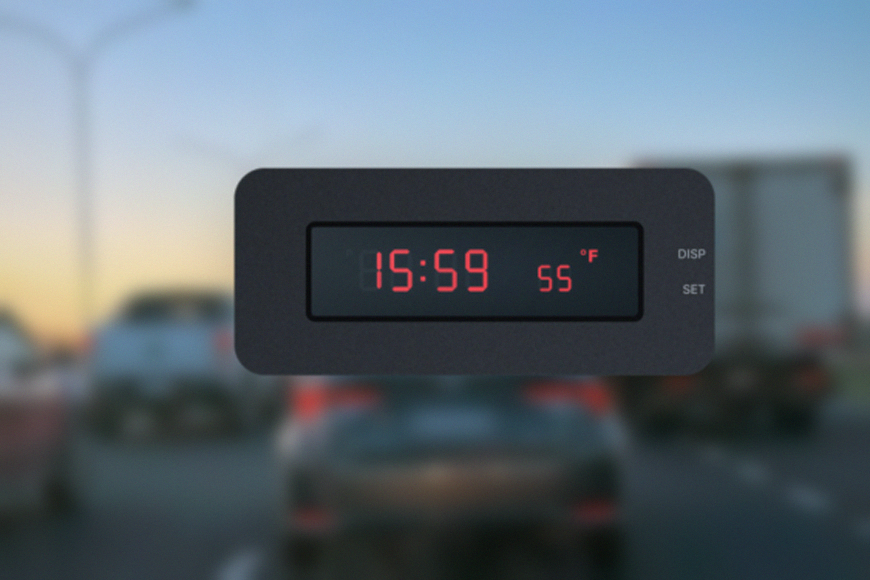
15:59
